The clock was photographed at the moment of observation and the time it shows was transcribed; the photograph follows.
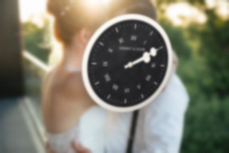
2:10
